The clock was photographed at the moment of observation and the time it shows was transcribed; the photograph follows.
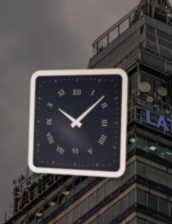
10:08
